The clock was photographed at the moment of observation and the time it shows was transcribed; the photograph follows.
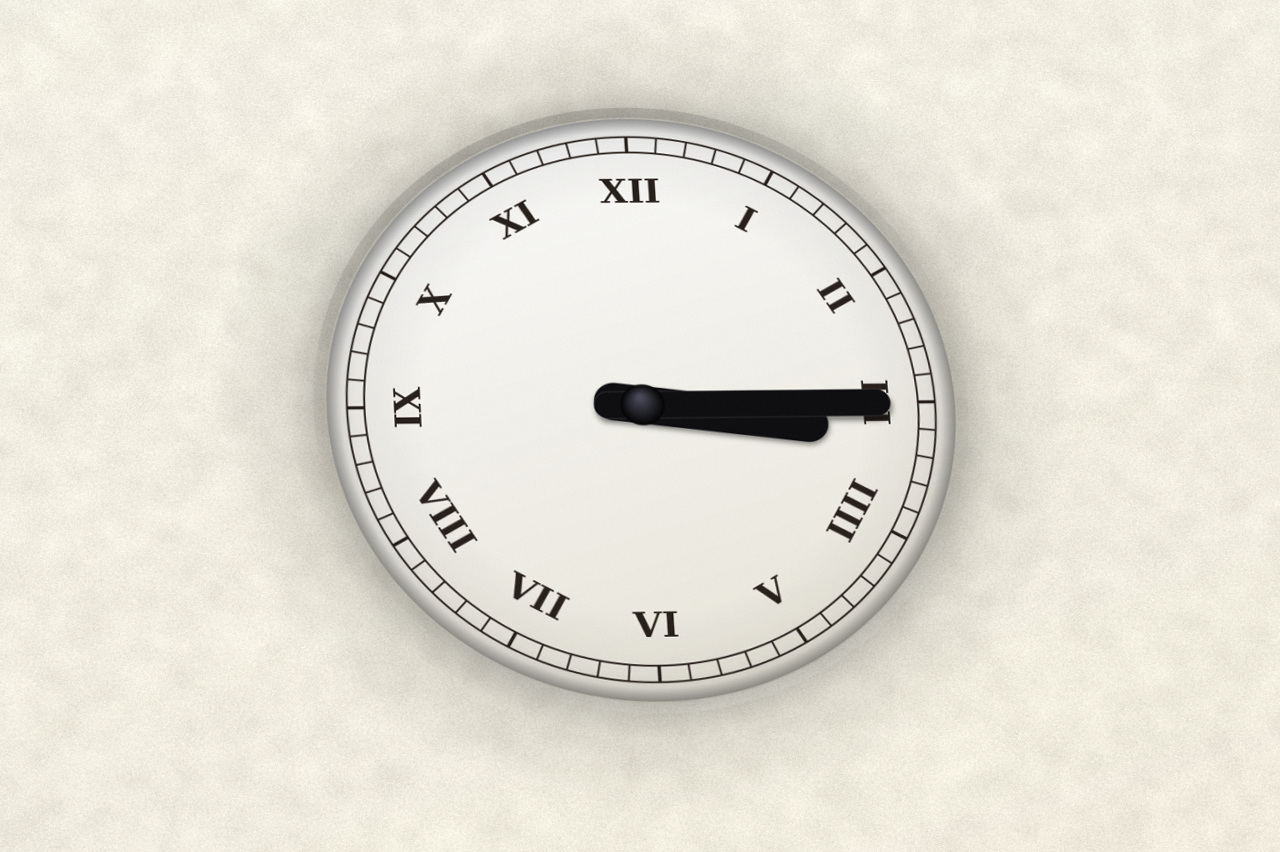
3:15
